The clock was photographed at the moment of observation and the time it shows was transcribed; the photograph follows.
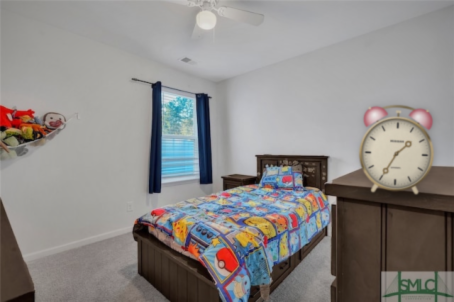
1:35
